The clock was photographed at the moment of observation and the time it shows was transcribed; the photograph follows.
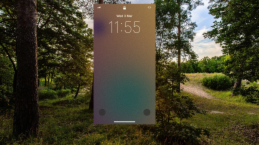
11:55
